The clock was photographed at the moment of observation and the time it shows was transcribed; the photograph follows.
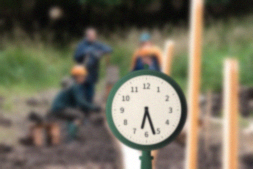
6:27
